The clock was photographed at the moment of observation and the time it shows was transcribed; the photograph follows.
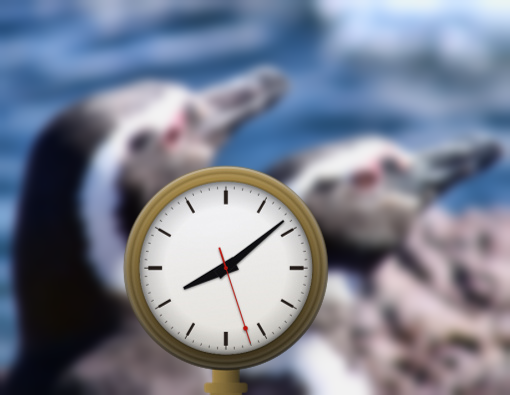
8:08:27
